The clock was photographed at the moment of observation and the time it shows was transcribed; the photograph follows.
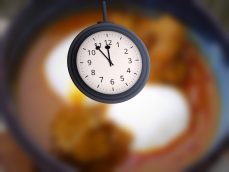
11:54
